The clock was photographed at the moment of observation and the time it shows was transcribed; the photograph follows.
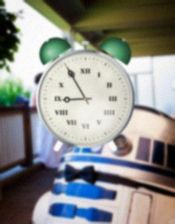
8:55
